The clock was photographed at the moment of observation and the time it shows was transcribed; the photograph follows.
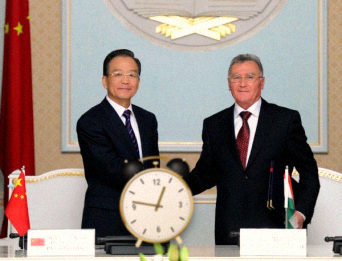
12:47
